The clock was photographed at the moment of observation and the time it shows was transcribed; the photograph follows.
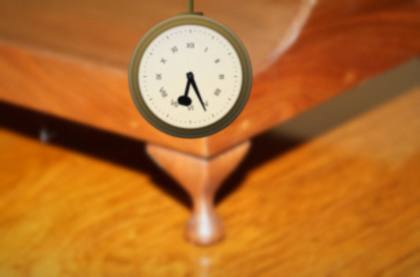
6:26
